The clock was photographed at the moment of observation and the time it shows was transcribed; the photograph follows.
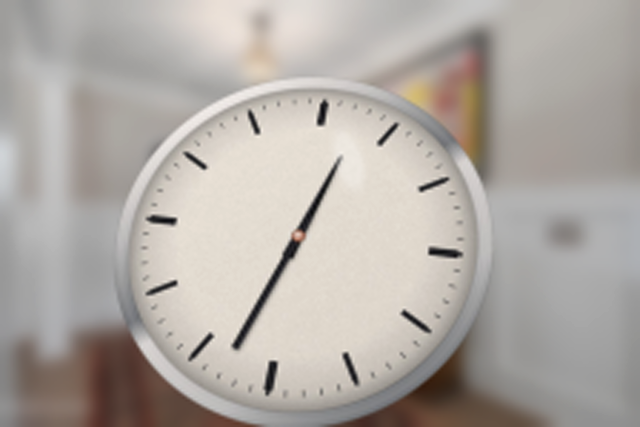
12:33
